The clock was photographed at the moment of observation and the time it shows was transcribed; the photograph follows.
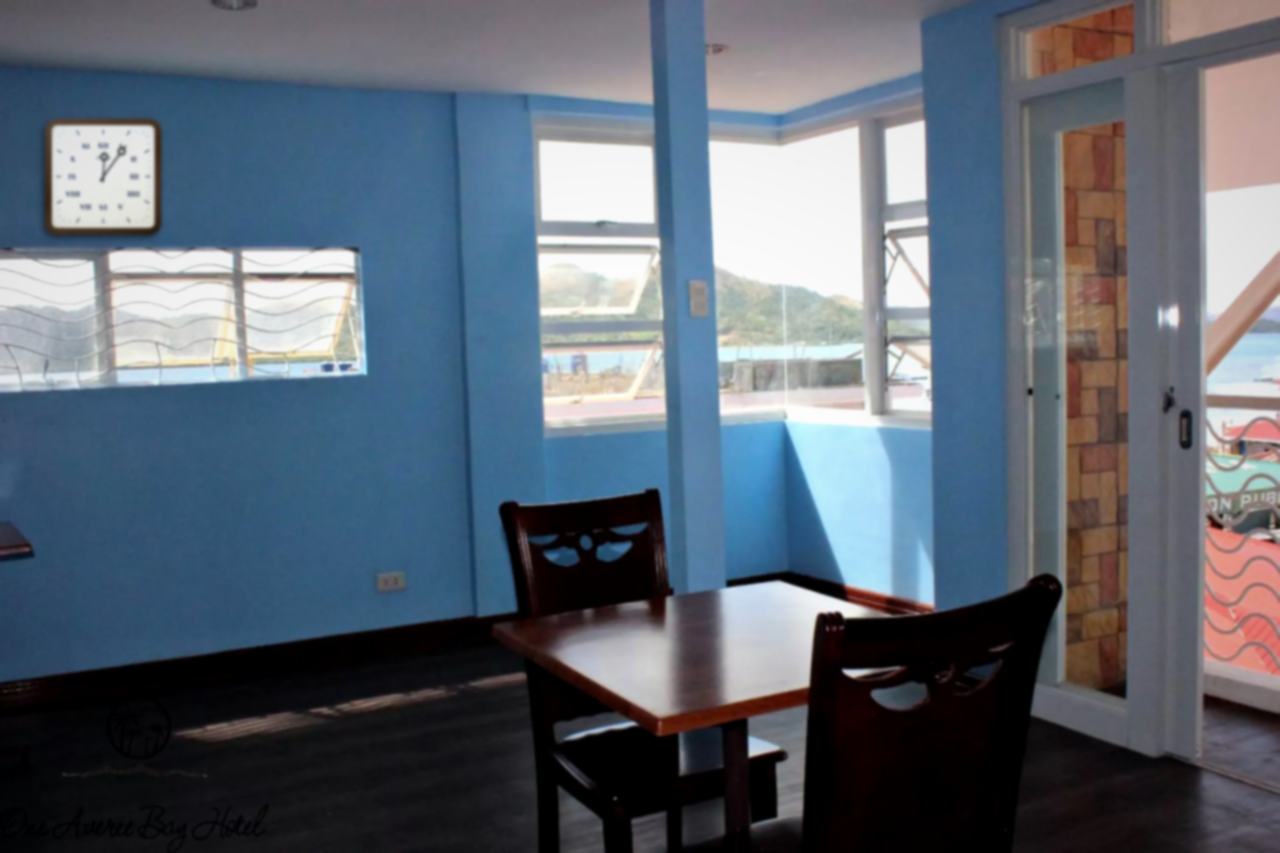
12:06
